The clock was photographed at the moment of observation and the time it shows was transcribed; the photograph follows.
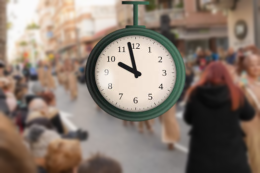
9:58
